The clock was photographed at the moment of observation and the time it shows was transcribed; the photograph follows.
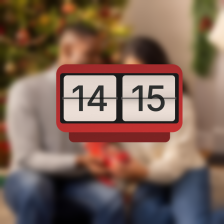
14:15
